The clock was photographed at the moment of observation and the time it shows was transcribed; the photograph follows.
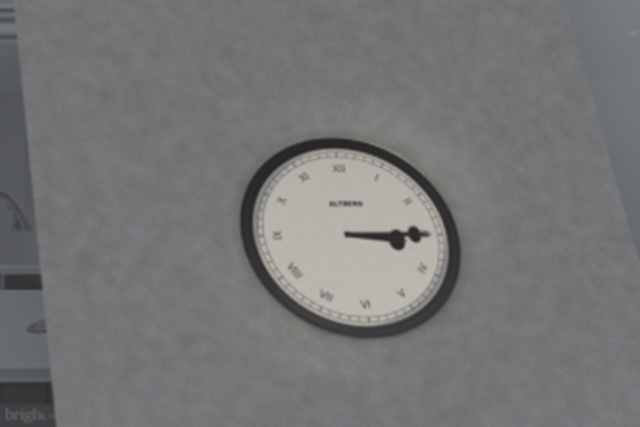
3:15
